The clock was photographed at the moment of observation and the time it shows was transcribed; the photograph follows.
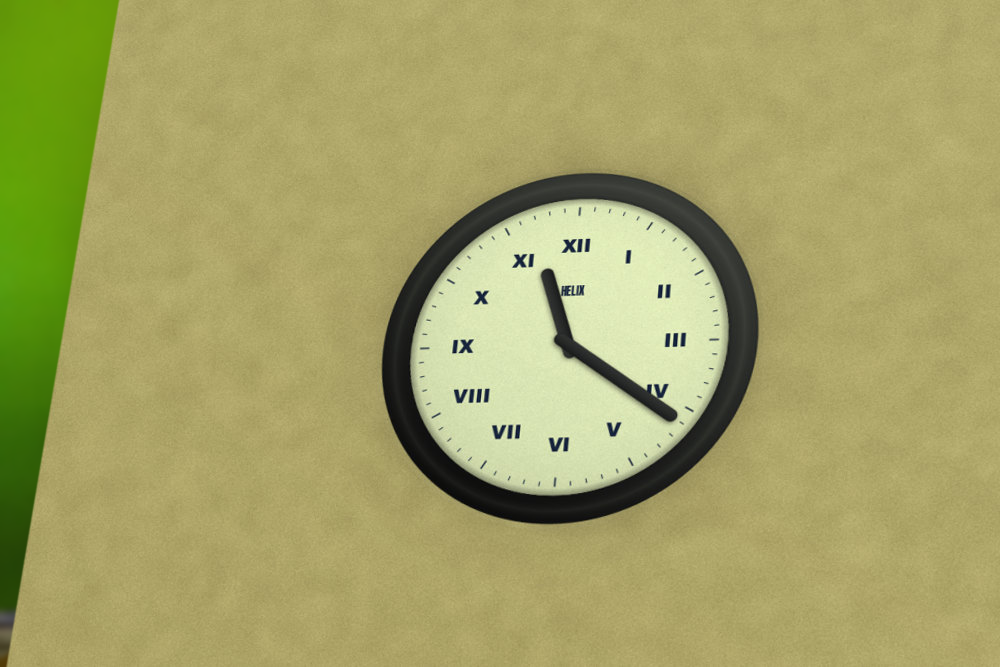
11:21
